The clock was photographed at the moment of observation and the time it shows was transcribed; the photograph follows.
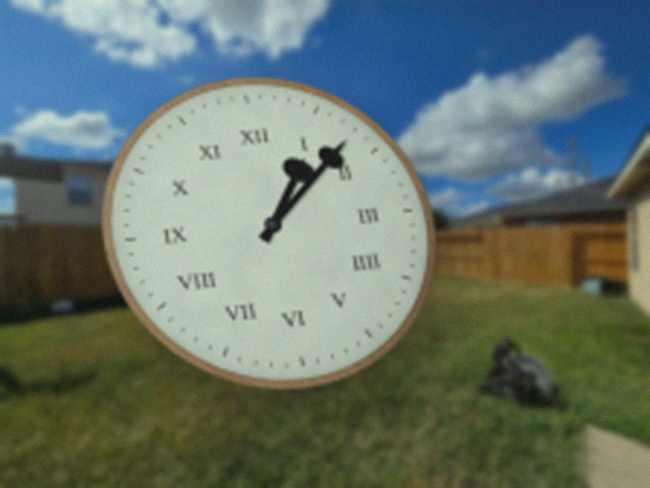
1:08
